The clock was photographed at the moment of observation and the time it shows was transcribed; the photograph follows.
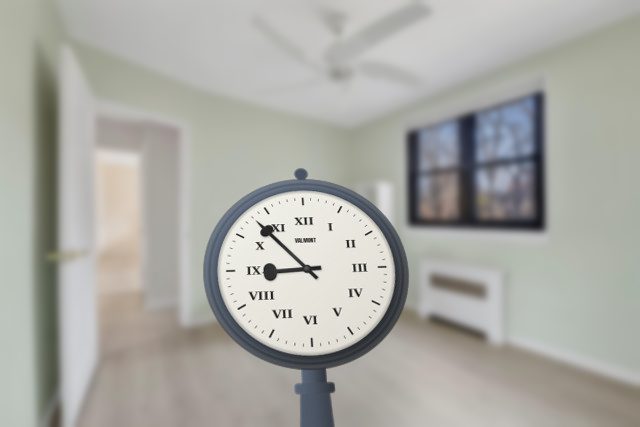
8:53
